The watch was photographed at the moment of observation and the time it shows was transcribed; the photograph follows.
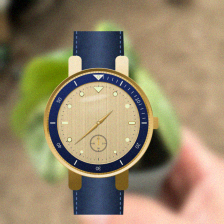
1:38
